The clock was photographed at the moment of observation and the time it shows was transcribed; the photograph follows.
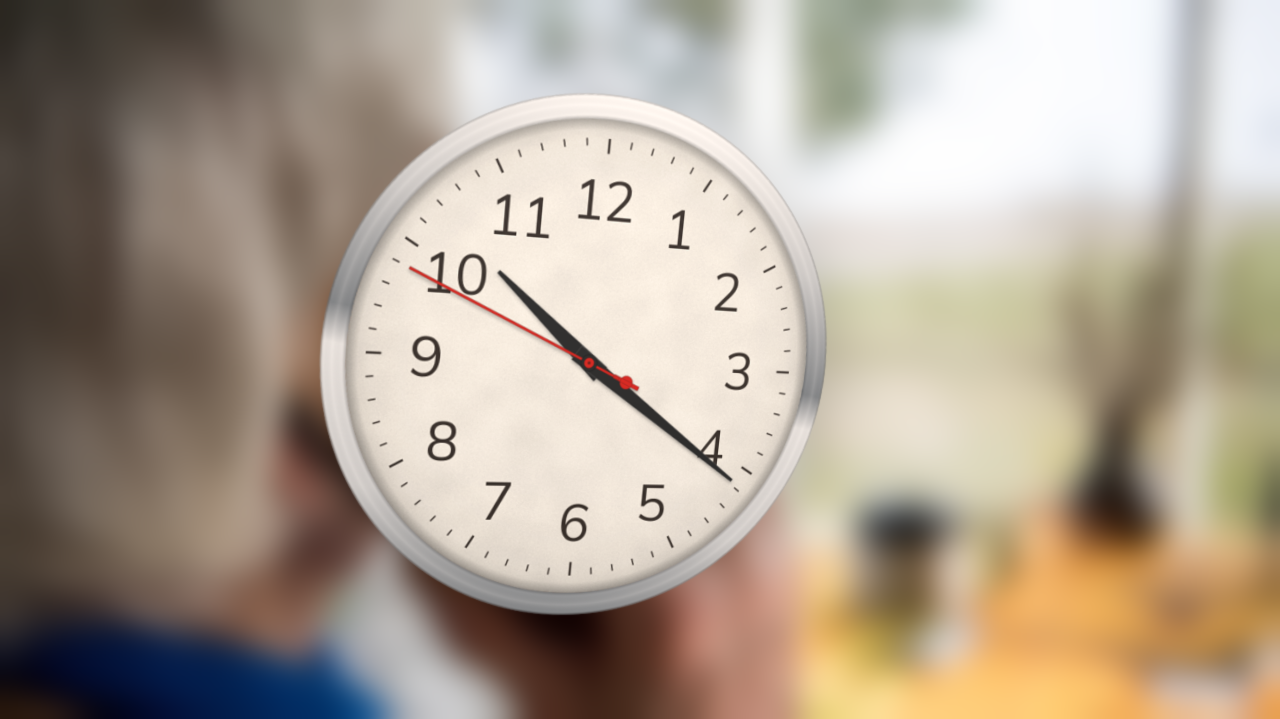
10:20:49
